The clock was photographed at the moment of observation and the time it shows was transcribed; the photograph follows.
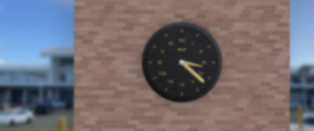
3:22
